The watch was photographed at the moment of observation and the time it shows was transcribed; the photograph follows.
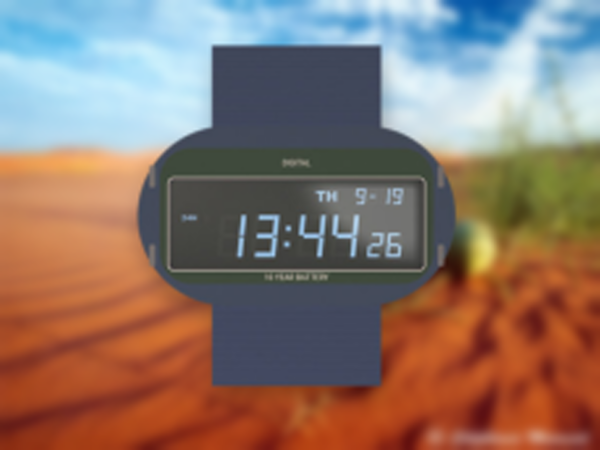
13:44:26
